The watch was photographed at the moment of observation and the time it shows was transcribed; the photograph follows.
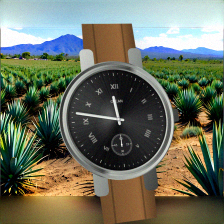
11:47
